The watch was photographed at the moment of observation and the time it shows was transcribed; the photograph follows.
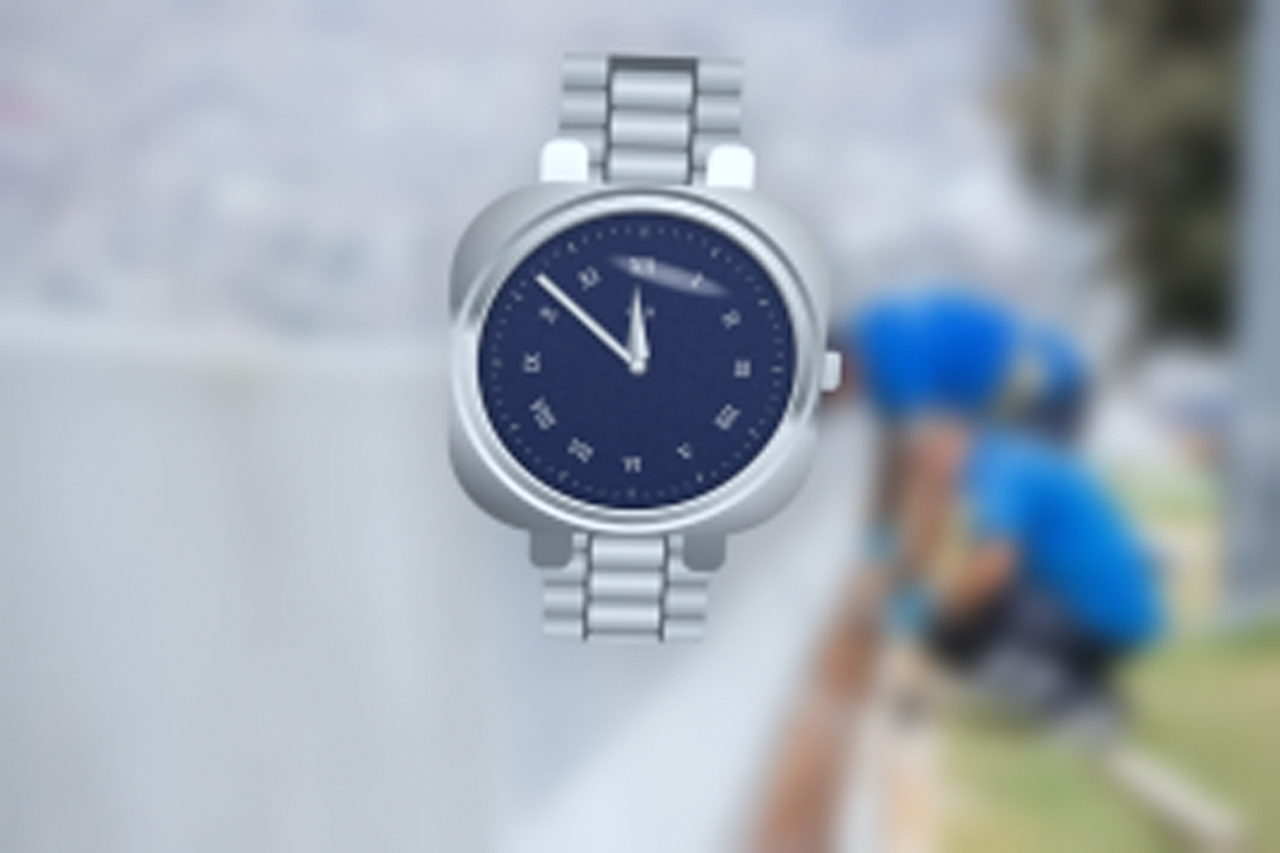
11:52
